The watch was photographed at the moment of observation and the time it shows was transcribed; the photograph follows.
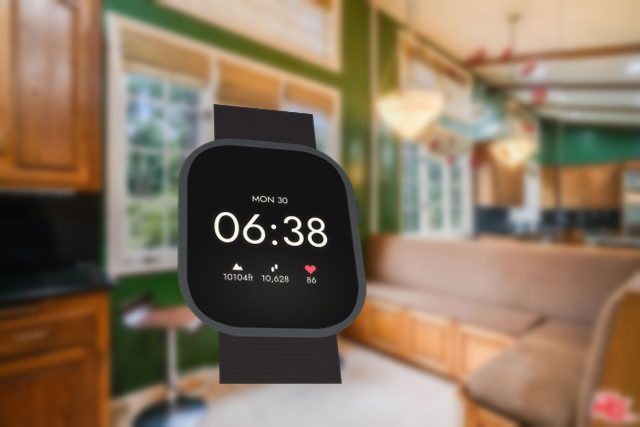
6:38
